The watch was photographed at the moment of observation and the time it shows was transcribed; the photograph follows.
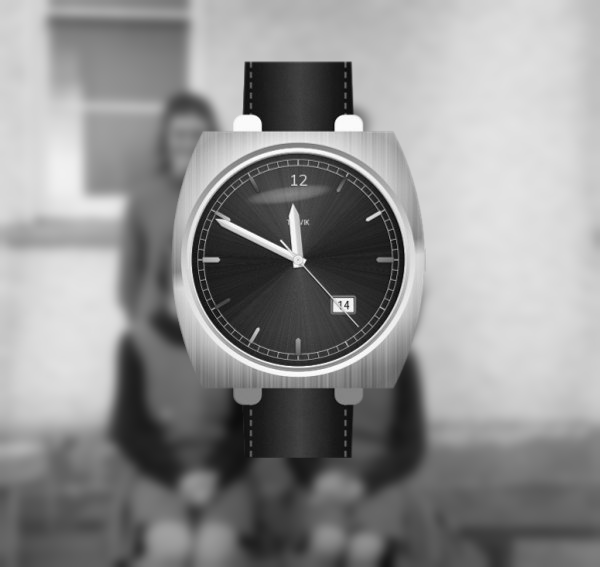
11:49:23
